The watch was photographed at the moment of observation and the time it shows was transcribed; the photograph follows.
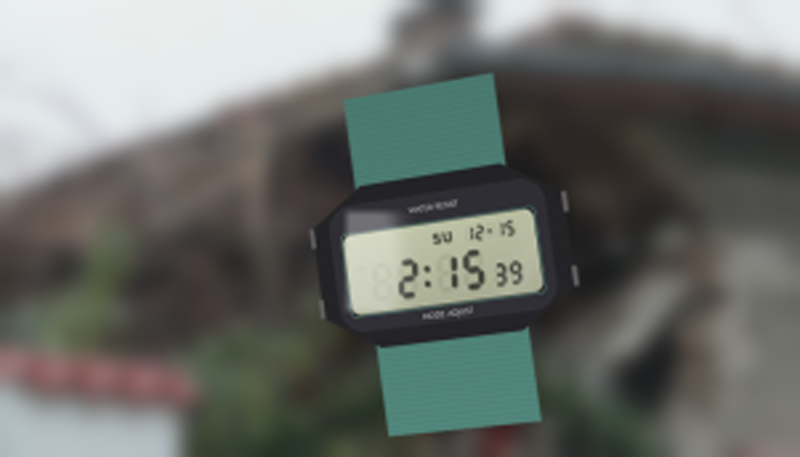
2:15:39
